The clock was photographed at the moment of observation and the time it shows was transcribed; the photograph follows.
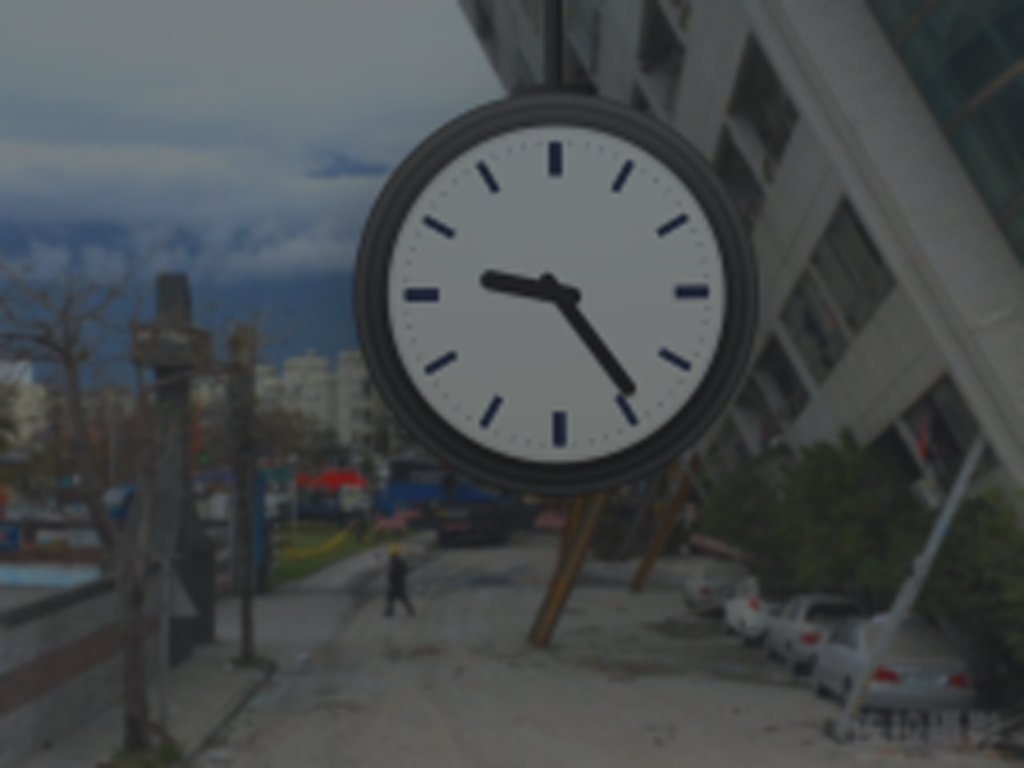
9:24
